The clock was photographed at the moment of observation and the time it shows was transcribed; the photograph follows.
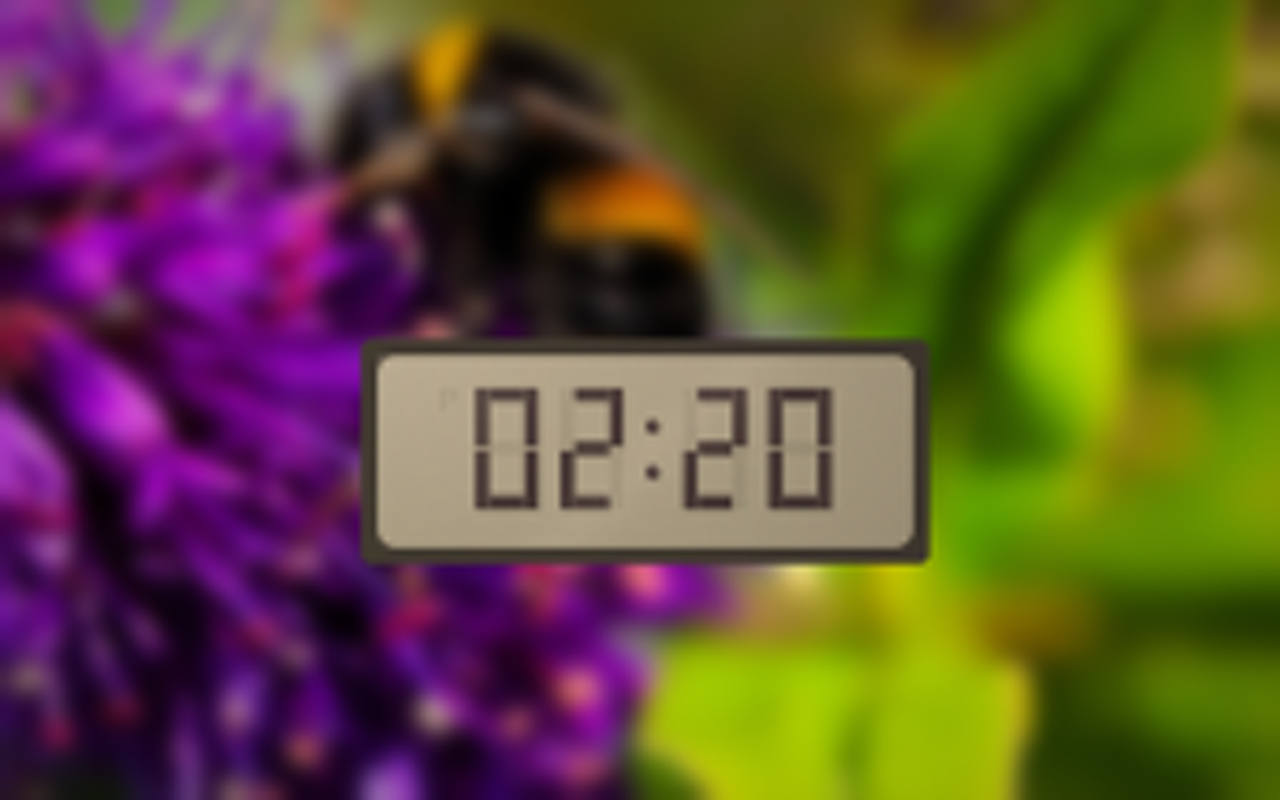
2:20
